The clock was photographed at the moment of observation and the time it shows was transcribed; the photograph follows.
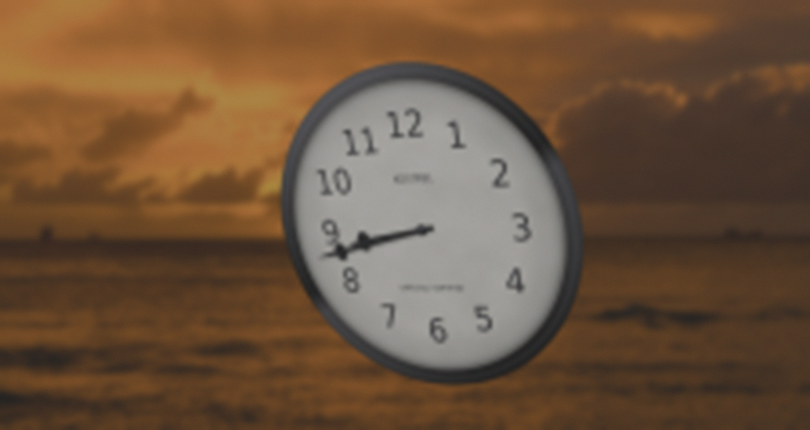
8:43
